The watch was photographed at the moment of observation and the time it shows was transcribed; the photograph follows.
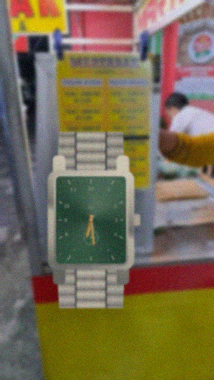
6:29
